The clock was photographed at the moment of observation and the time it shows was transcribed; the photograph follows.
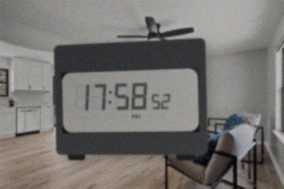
17:58:52
